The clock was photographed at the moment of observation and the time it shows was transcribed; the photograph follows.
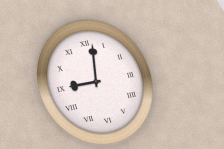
9:02
